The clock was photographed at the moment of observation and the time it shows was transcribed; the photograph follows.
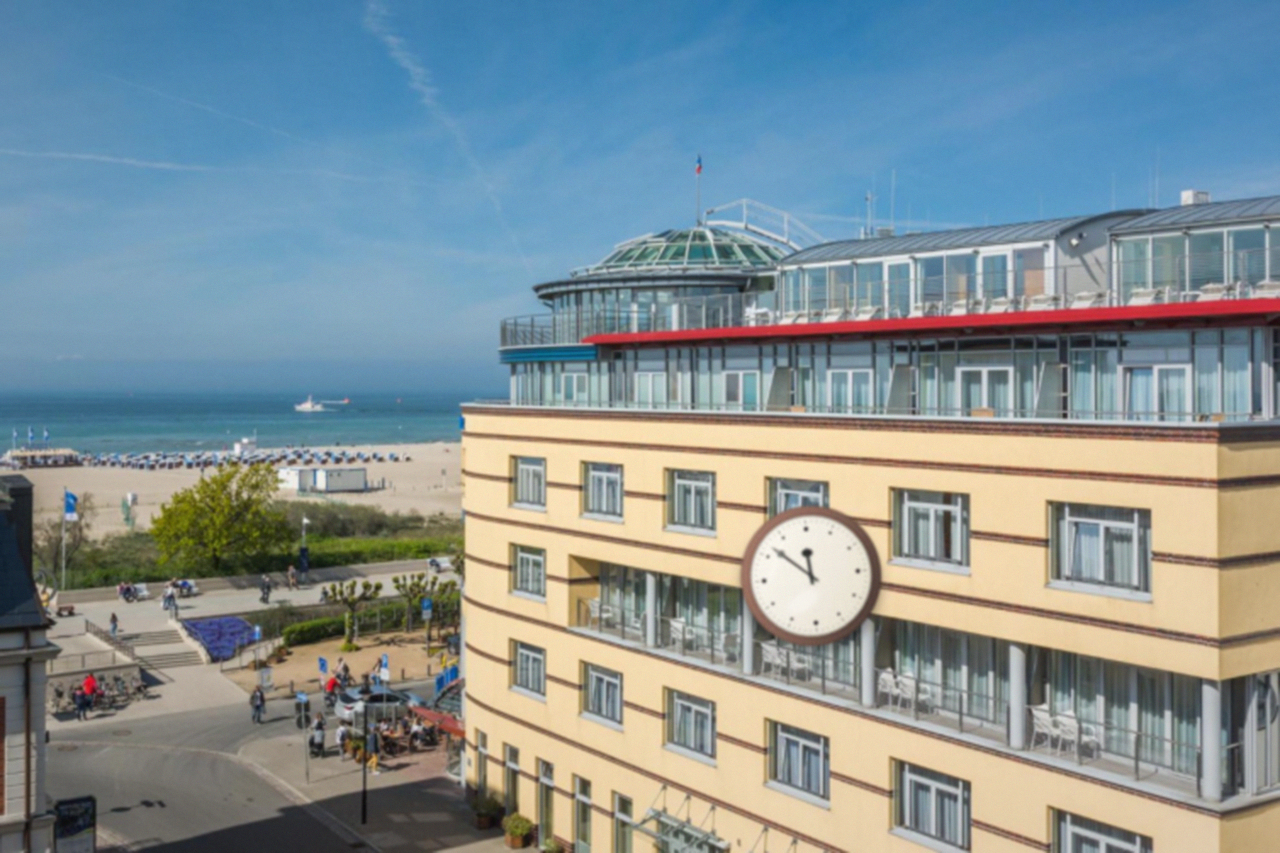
11:52
